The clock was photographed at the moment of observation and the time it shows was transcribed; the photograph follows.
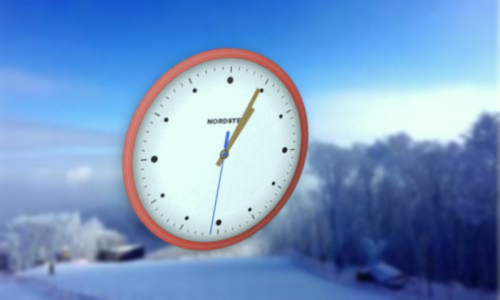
1:04:31
